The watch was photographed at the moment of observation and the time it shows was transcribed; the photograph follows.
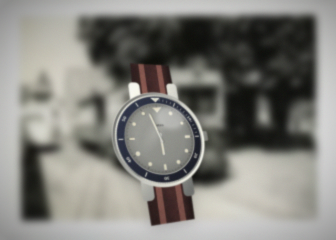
5:57
